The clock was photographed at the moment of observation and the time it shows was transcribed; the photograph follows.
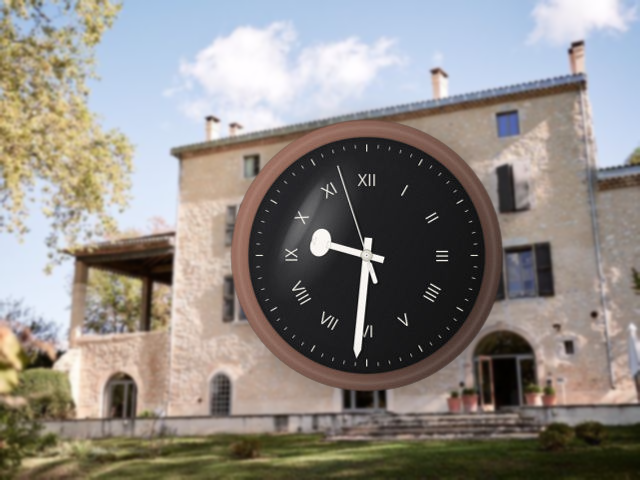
9:30:57
